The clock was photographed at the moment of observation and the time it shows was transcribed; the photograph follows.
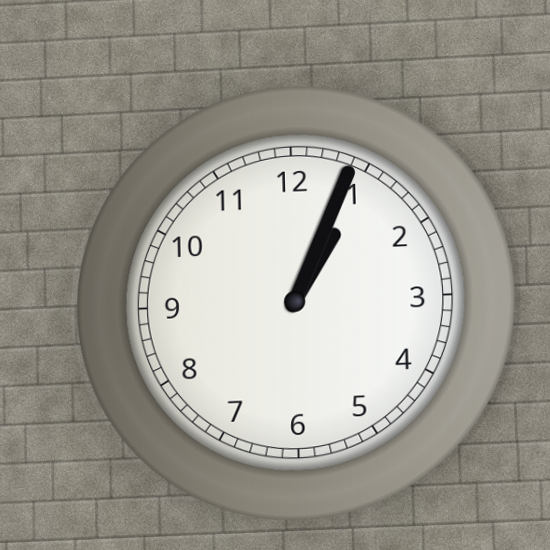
1:04
